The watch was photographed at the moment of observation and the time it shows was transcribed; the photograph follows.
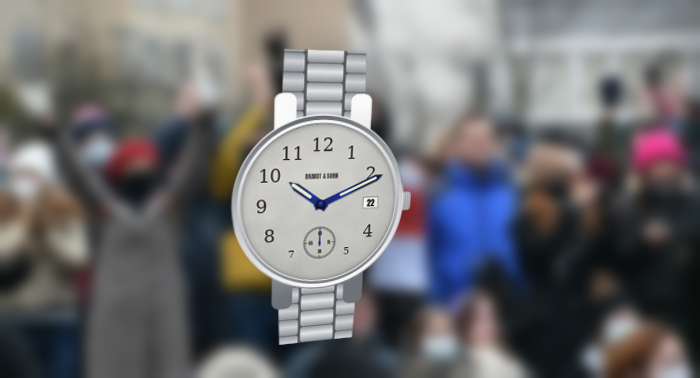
10:11
